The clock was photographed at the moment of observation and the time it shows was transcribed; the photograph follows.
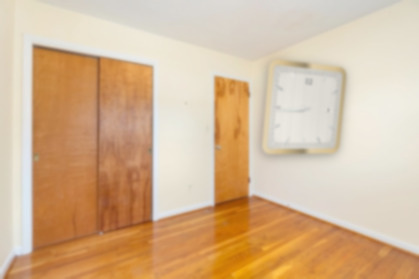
8:44
